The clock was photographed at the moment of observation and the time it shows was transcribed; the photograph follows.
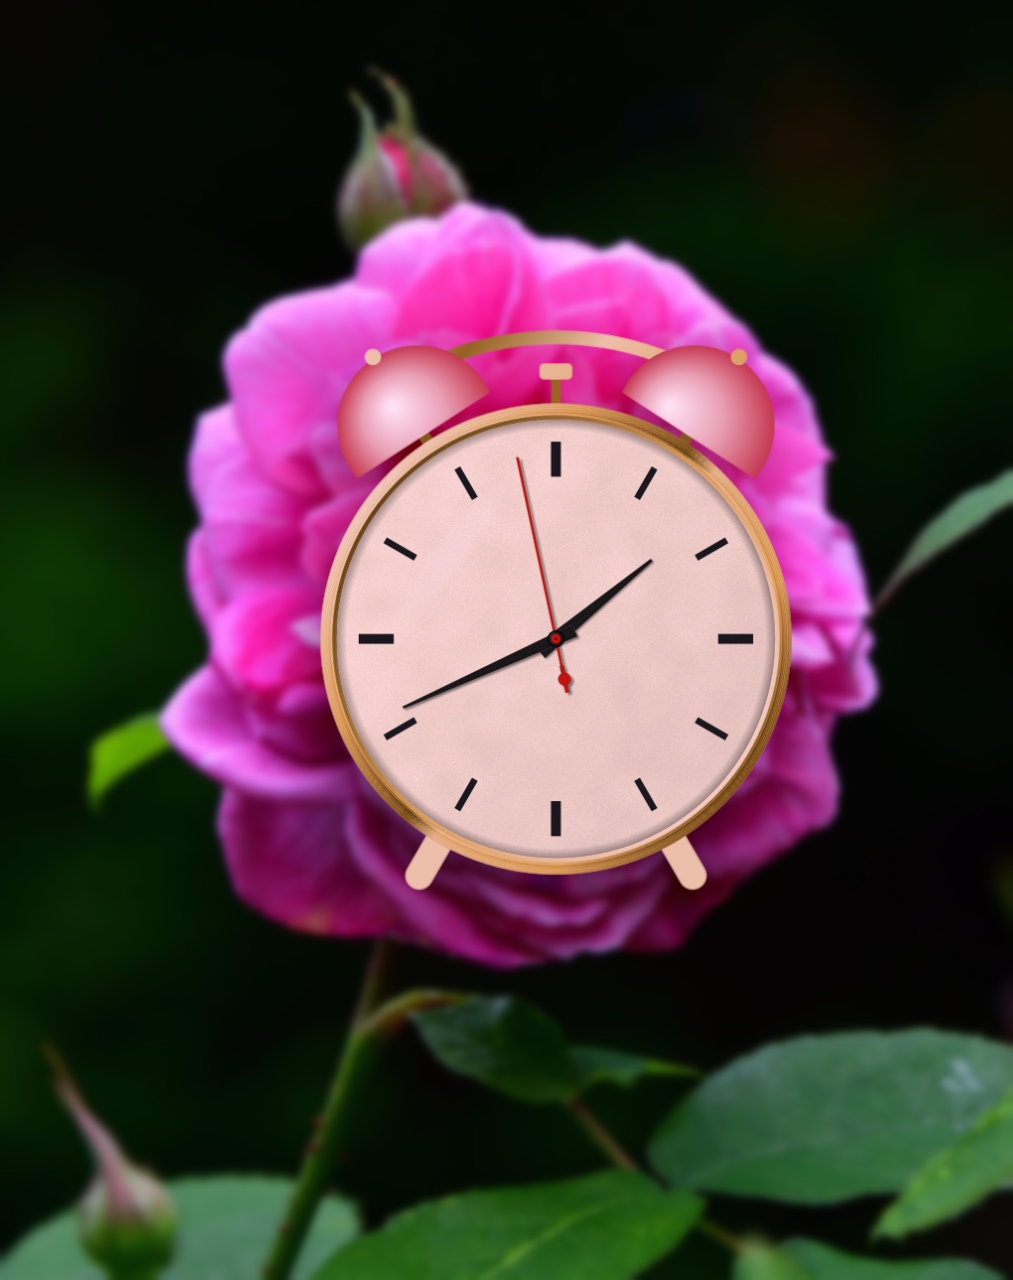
1:40:58
